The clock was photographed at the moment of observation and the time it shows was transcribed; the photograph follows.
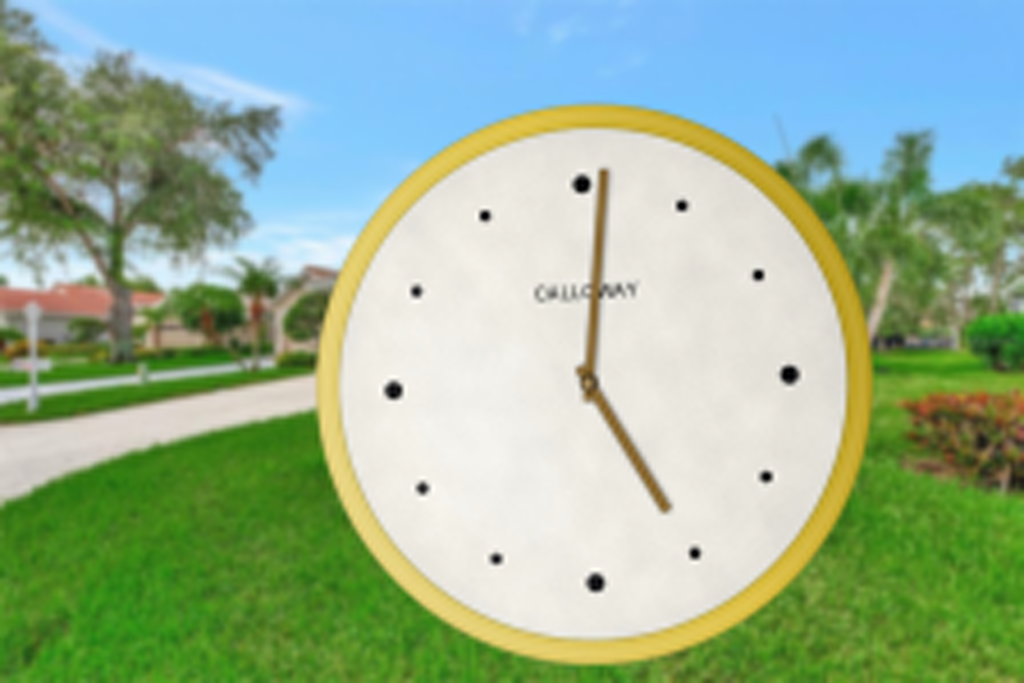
5:01
